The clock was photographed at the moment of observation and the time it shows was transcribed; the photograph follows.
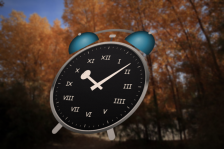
10:08
